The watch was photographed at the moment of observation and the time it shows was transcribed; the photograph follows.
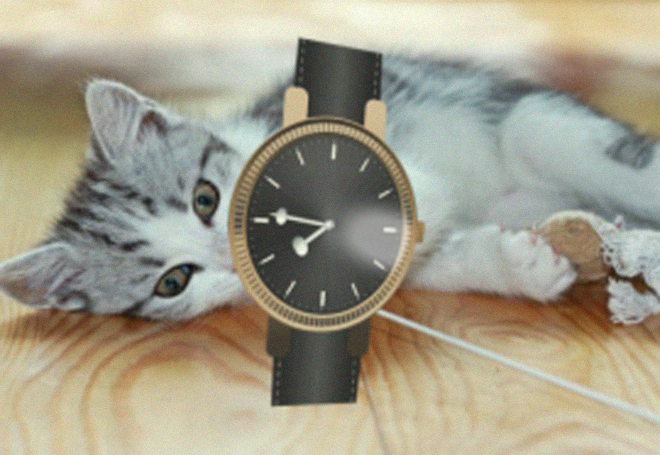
7:46
